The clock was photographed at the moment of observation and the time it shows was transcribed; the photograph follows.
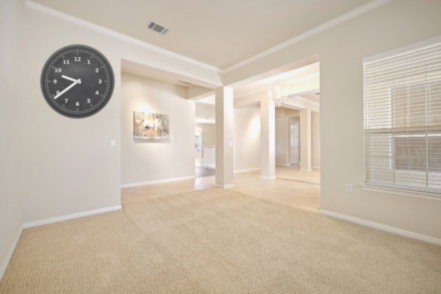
9:39
